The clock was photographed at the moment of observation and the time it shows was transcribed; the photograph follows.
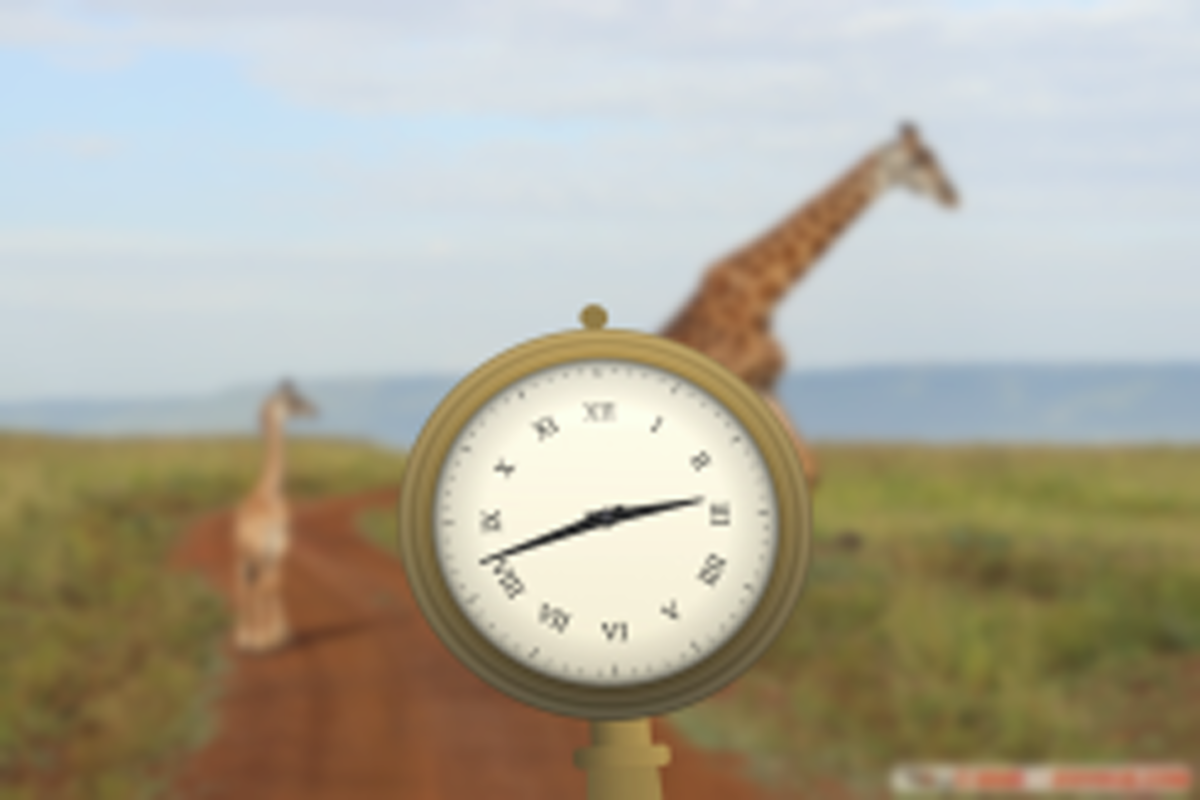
2:42
